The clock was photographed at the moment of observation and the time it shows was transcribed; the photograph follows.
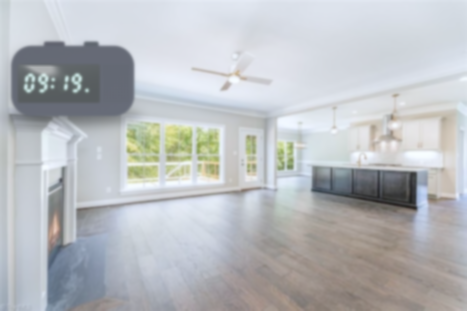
9:19
